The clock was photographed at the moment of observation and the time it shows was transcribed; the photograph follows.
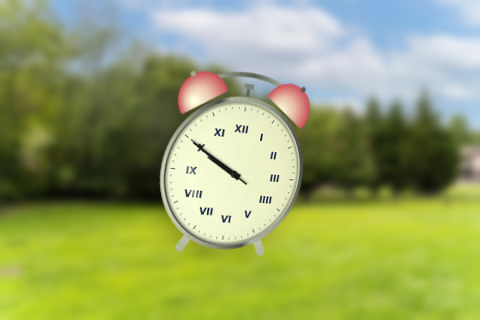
9:49:50
